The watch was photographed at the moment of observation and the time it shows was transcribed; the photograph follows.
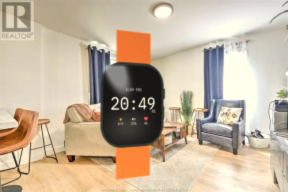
20:49
